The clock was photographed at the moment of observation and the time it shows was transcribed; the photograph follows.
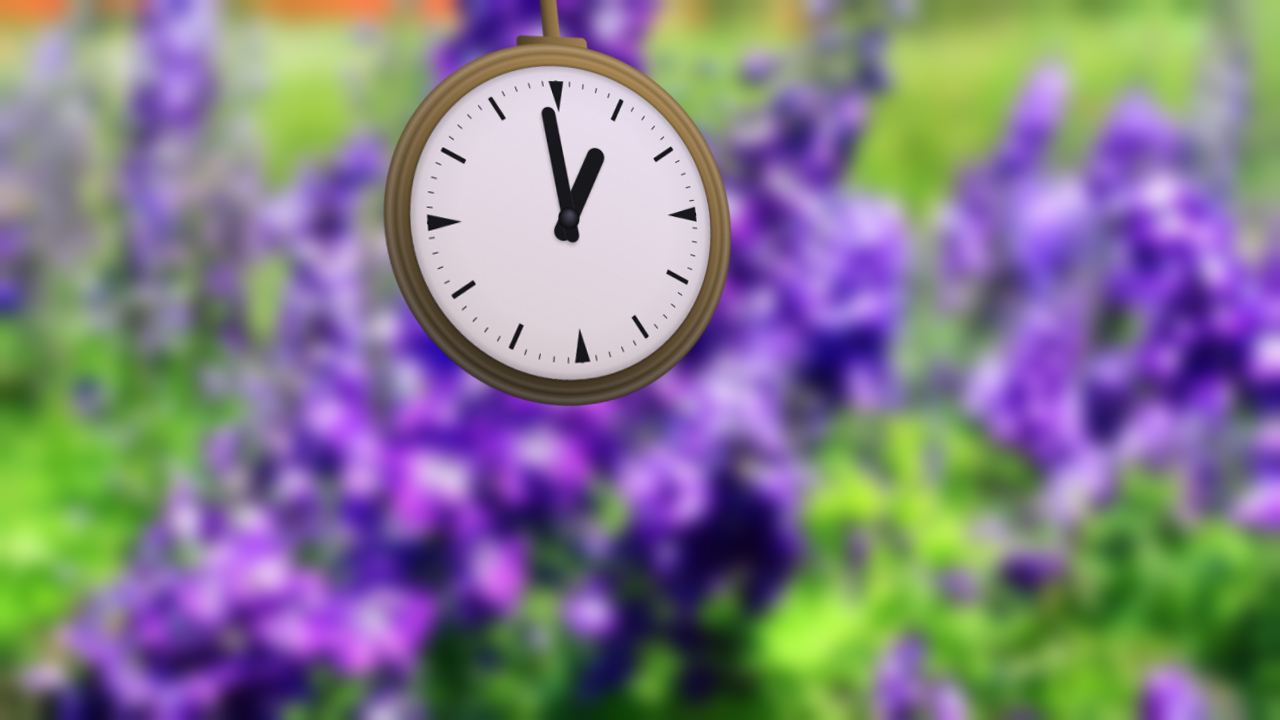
12:59
